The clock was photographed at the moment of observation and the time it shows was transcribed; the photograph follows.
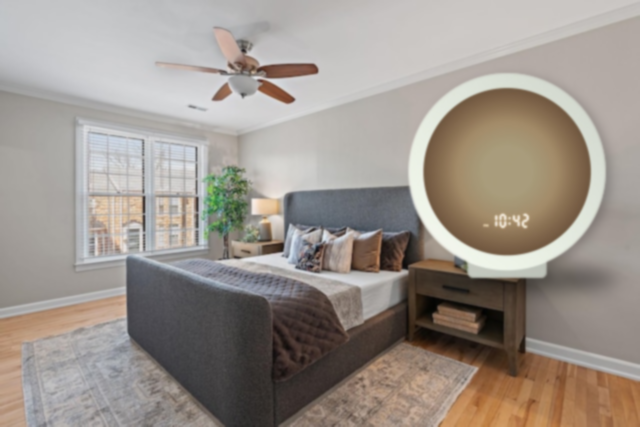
10:42
